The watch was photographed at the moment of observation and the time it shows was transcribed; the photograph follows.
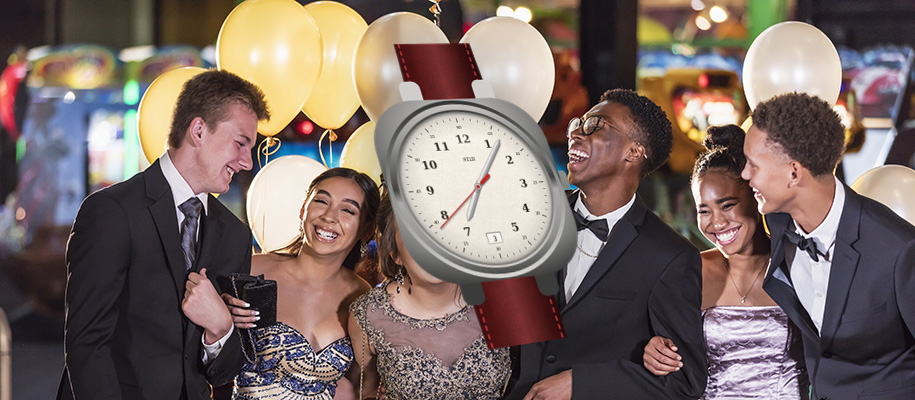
7:06:39
